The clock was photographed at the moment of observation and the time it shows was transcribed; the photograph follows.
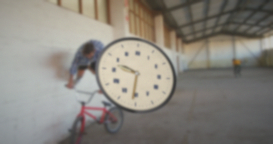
9:31
